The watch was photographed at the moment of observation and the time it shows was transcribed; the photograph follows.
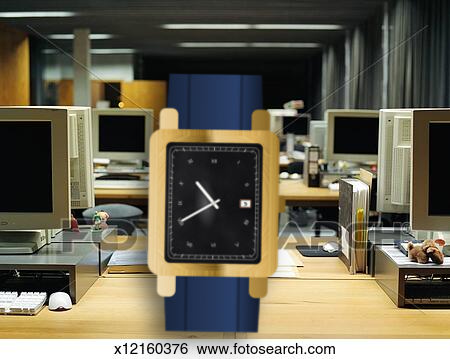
10:40
